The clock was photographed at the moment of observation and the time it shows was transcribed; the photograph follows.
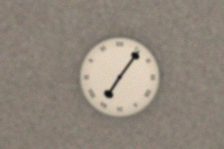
7:06
